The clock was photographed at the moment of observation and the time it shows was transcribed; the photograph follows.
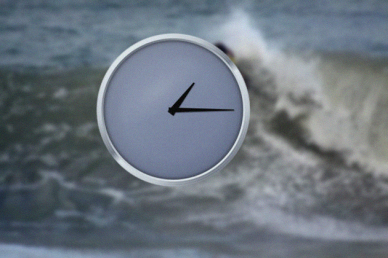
1:15
